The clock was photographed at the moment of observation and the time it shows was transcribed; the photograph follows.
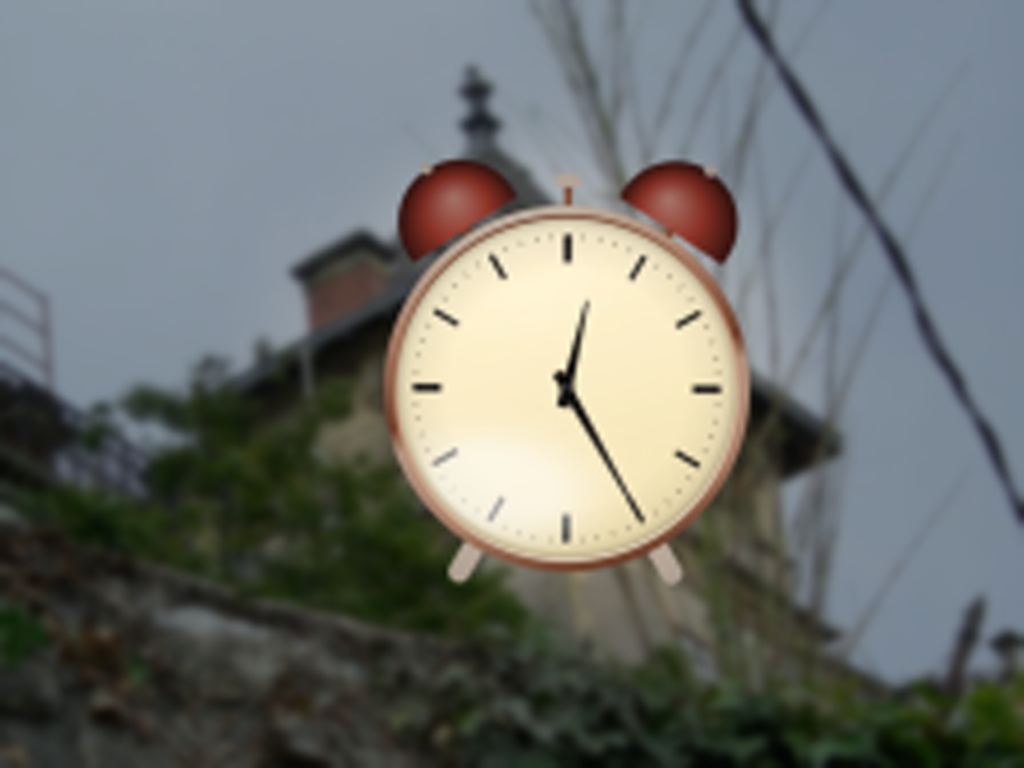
12:25
